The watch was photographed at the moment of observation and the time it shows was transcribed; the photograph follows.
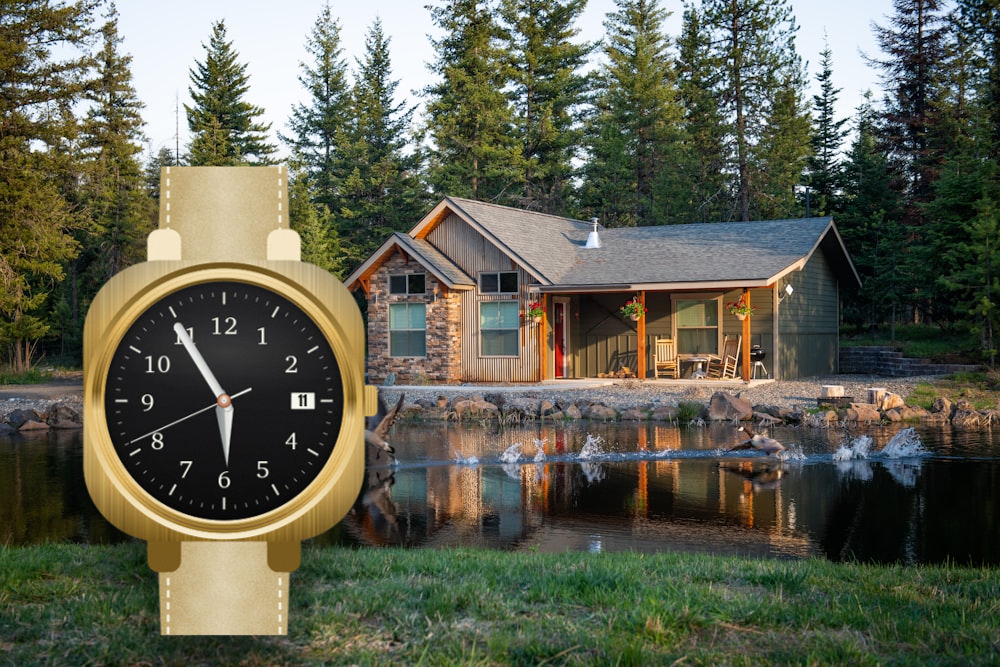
5:54:41
